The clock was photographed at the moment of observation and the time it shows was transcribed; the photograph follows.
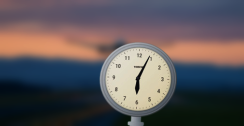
6:04
